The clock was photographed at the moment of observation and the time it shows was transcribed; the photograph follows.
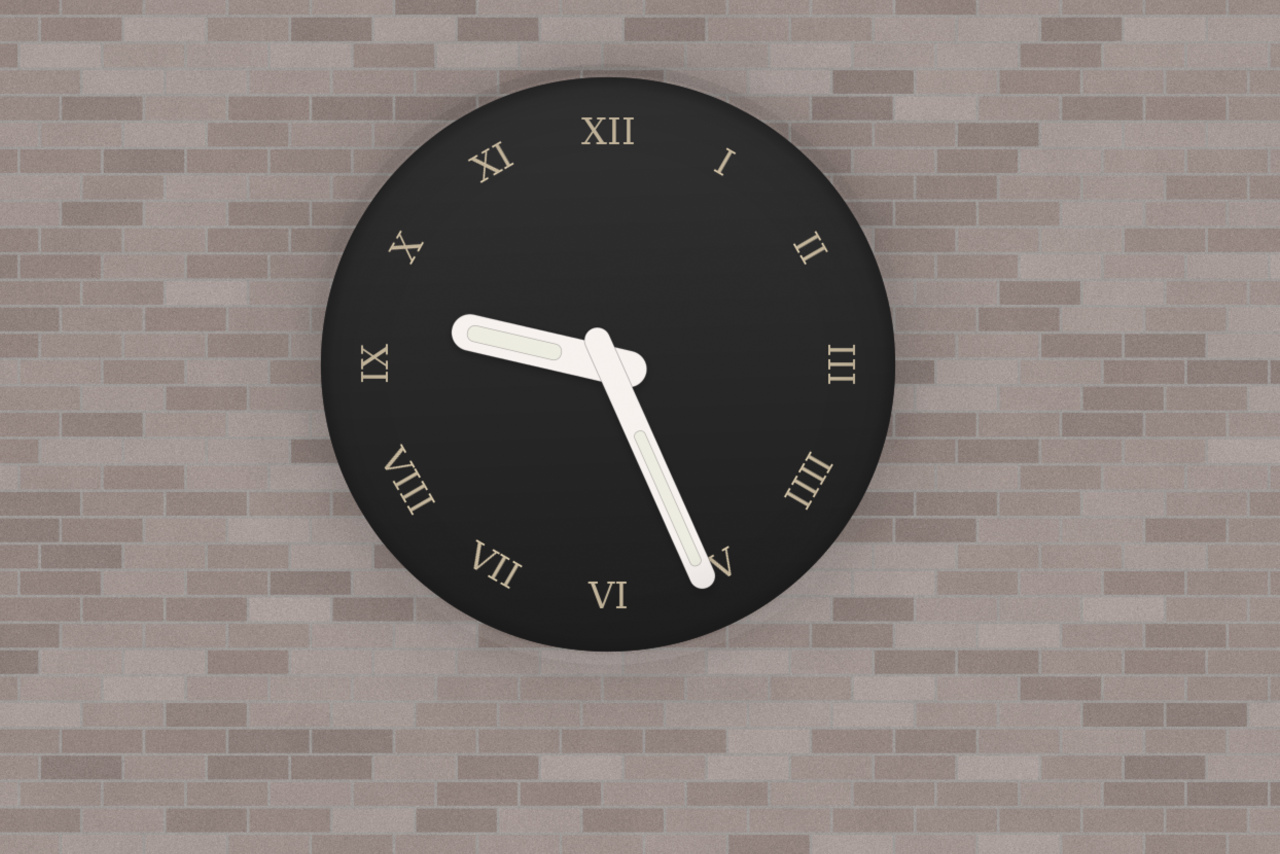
9:26
